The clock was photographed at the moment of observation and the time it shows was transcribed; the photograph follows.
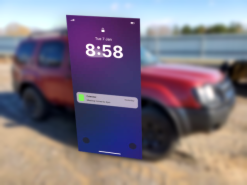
8:58
